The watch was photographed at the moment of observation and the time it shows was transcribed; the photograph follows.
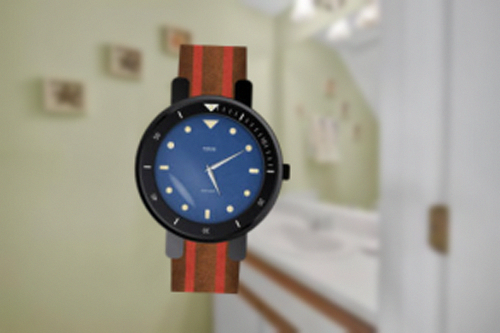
5:10
